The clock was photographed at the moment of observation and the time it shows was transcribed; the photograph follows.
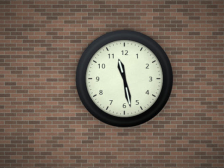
11:28
